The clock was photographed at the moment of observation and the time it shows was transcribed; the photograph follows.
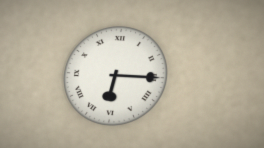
6:15
